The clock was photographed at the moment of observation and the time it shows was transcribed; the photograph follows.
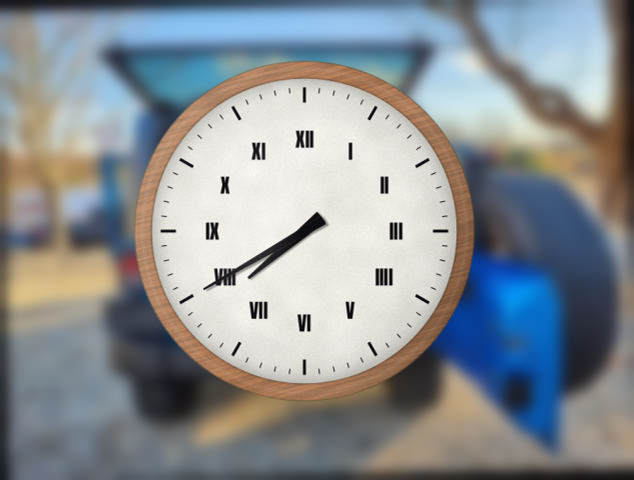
7:40
